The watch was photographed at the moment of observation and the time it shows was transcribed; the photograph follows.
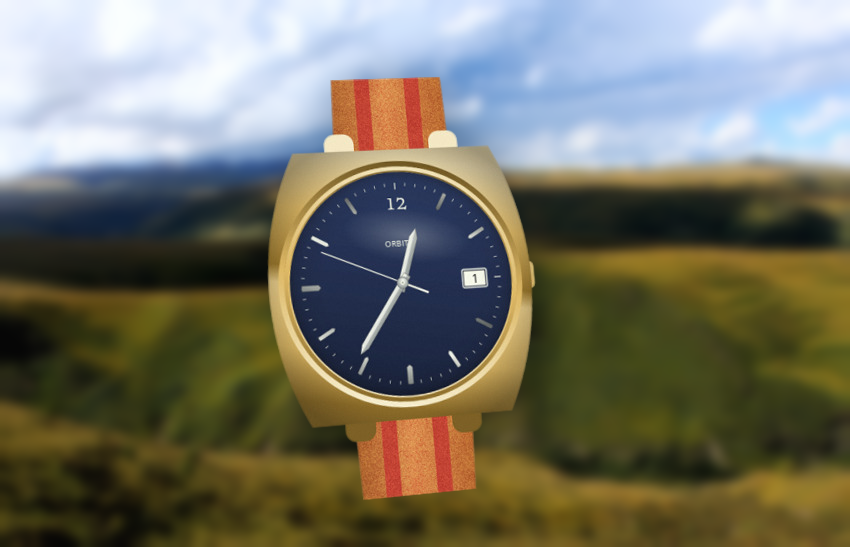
12:35:49
